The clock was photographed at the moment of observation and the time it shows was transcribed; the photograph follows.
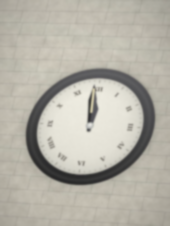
11:59
